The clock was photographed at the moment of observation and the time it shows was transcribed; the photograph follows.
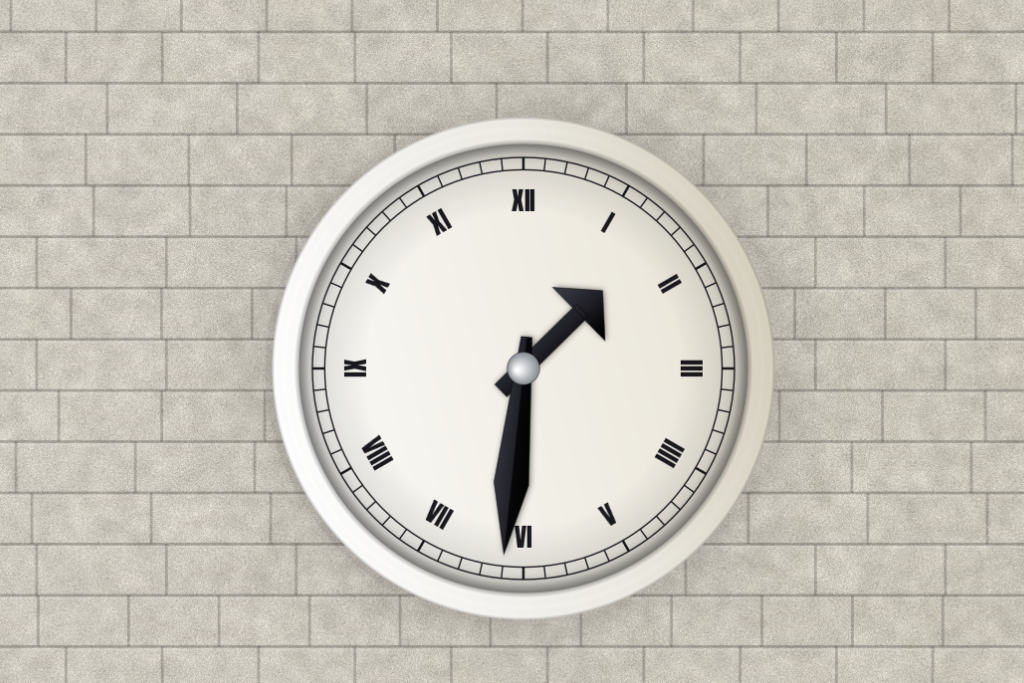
1:31
